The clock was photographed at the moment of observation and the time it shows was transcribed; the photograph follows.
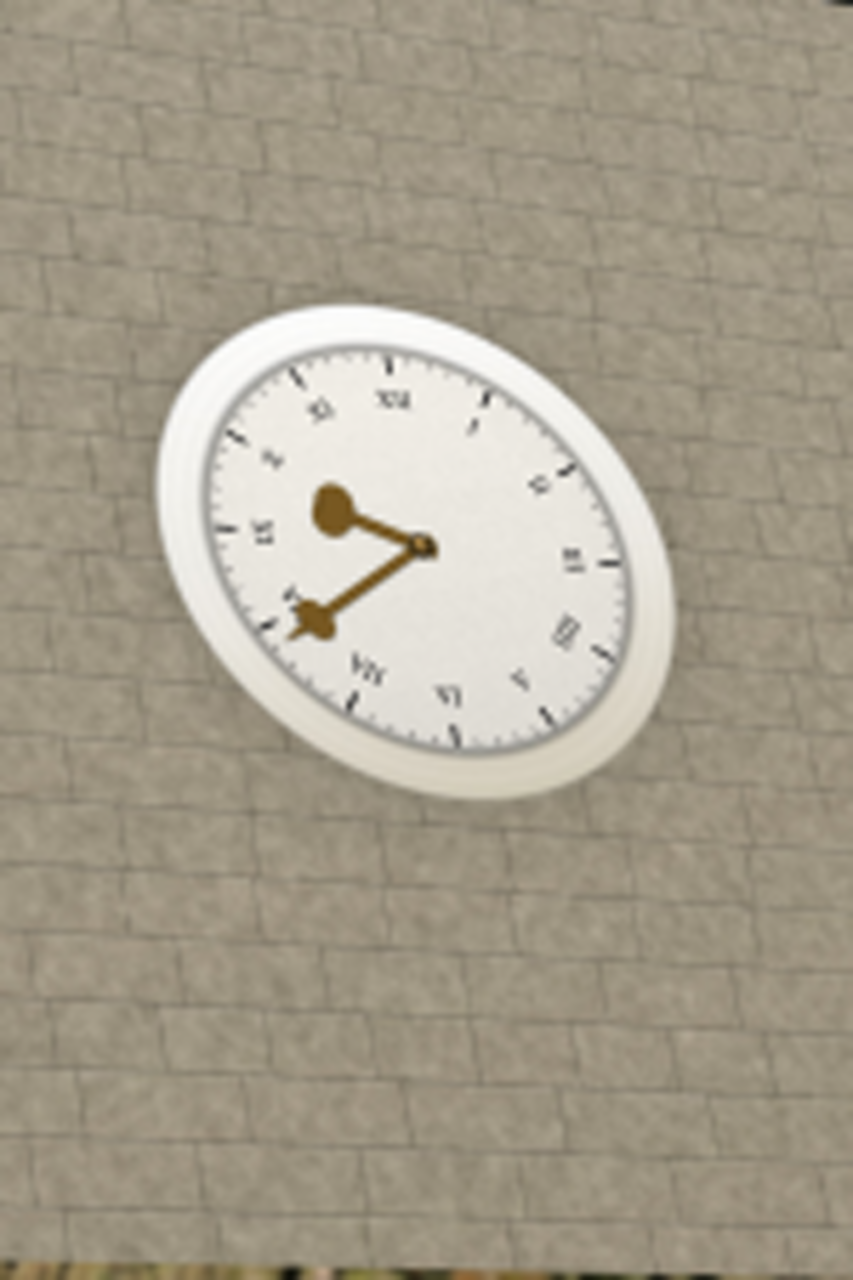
9:39
